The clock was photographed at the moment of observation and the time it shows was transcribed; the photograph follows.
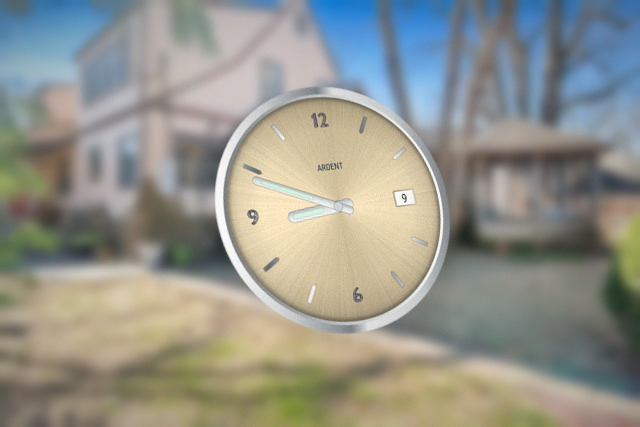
8:49
